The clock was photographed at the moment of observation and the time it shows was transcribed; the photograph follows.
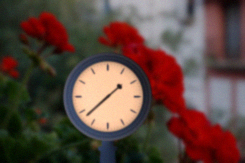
1:38
